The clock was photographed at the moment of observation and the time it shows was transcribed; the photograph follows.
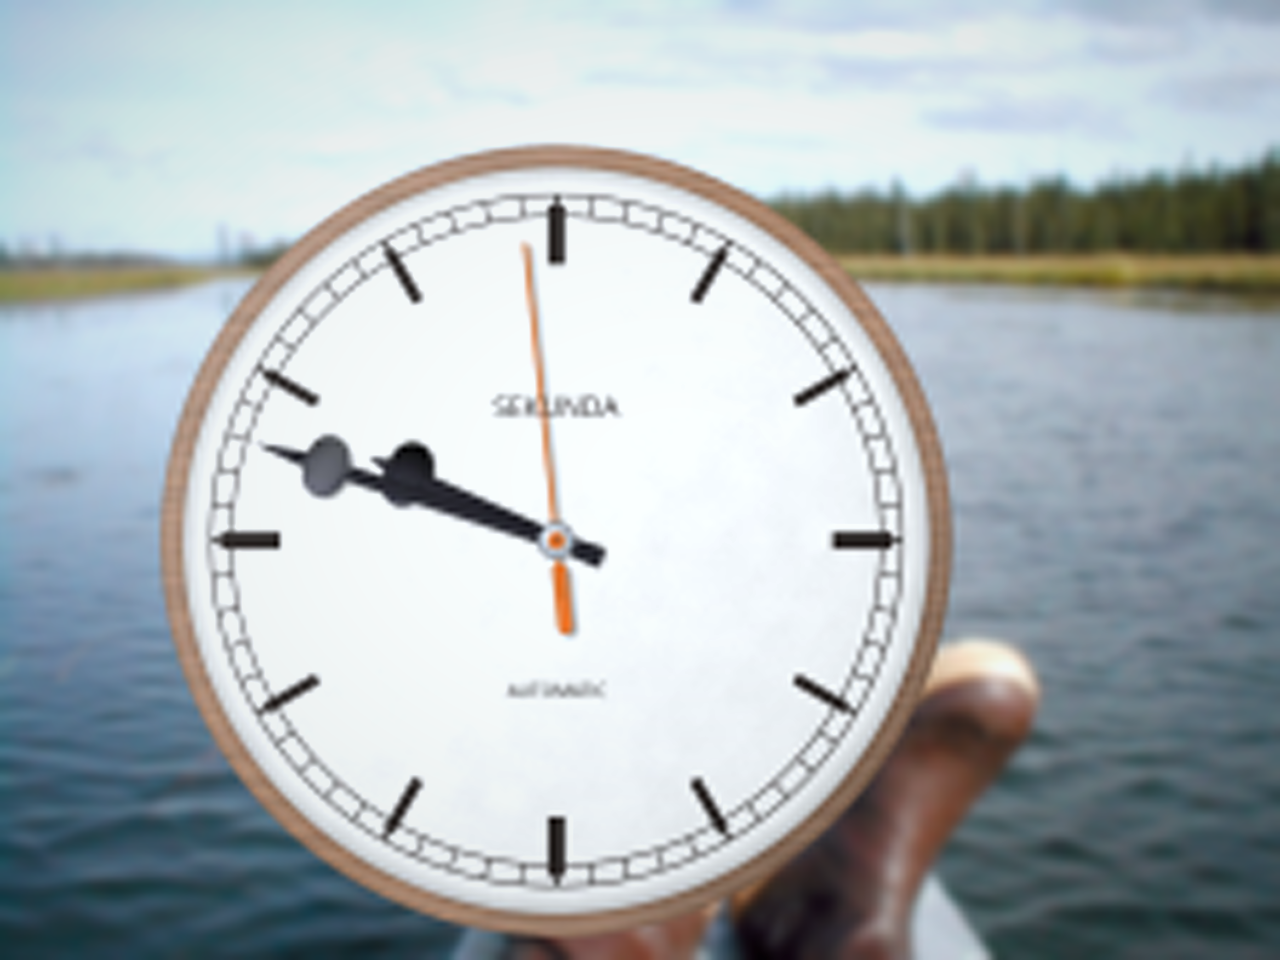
9:47:59
